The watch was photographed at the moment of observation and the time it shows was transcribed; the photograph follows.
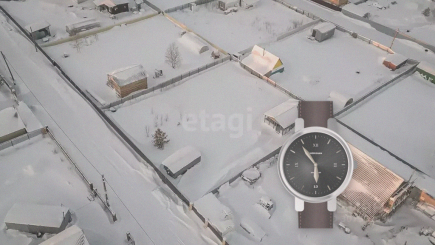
5:54
